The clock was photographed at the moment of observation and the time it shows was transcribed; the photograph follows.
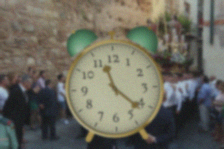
11:22
